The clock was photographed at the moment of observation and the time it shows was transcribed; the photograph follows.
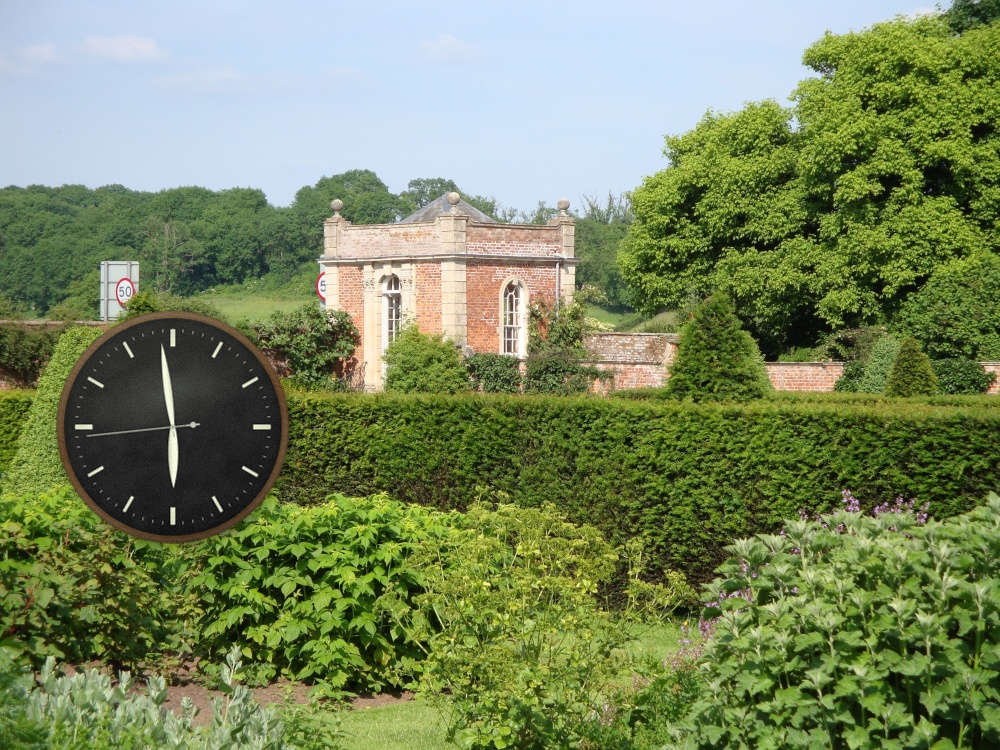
5:58:44
